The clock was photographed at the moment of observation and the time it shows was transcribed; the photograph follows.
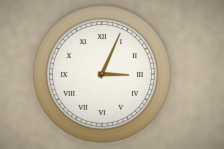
3:04
